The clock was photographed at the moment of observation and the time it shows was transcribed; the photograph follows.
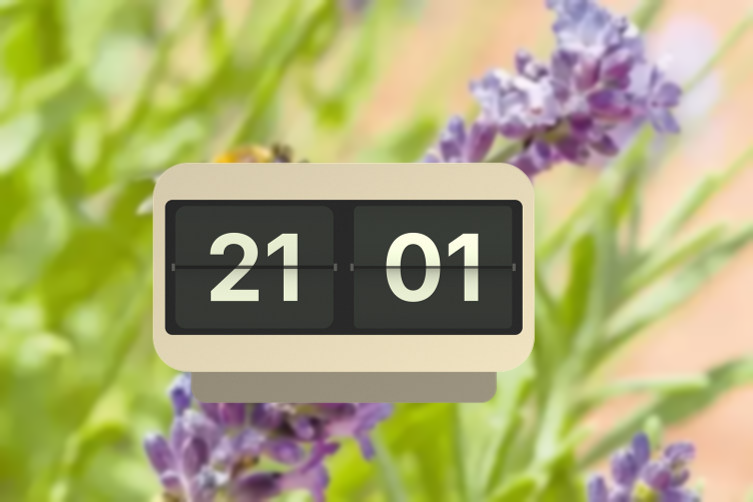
21:01
